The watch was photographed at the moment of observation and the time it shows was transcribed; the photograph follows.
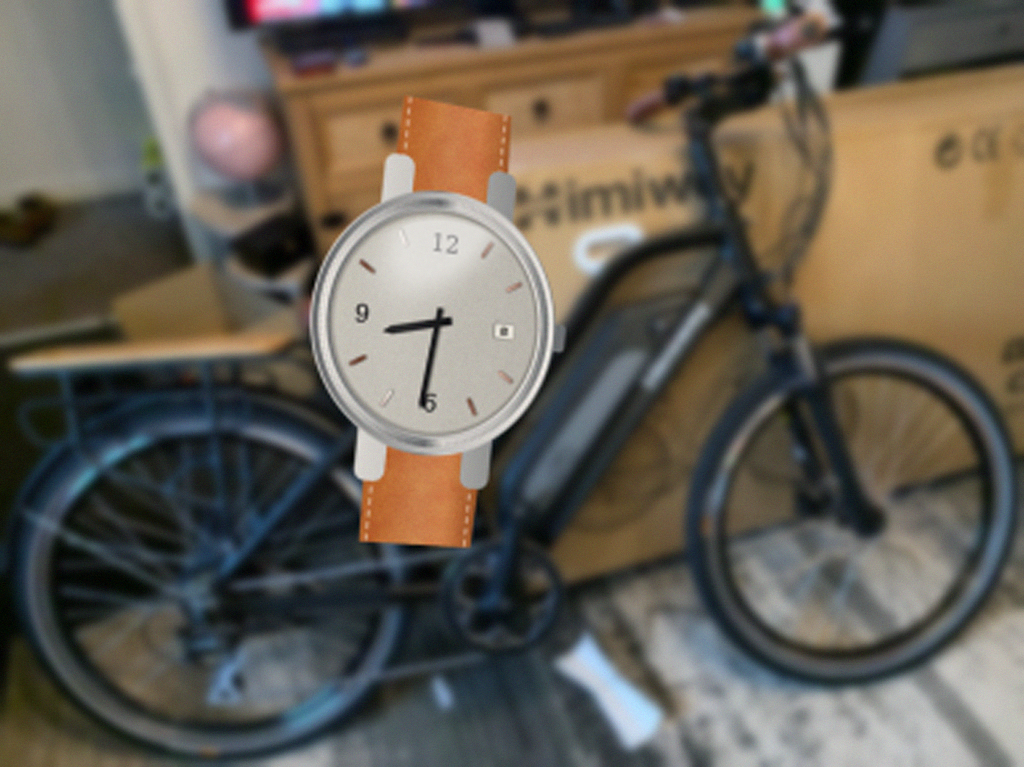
8:31
